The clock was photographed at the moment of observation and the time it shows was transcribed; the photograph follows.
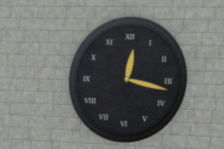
12:17
